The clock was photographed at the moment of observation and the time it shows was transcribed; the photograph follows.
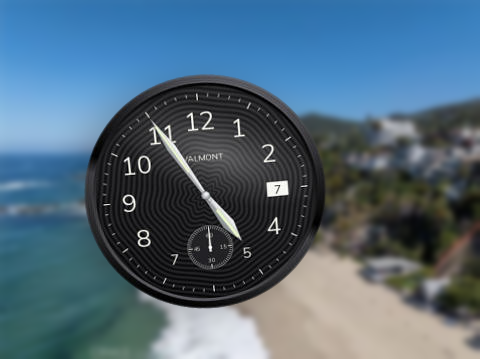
4:55
